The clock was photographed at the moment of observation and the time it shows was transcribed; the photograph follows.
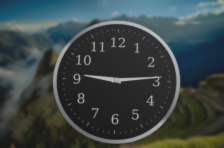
9:14
